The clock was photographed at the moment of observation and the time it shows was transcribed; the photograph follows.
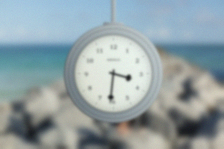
3:31
